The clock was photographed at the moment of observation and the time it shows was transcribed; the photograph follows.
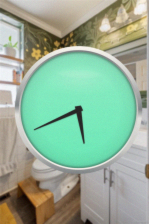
5:41
